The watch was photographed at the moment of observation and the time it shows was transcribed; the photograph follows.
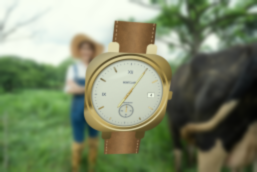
7:05
